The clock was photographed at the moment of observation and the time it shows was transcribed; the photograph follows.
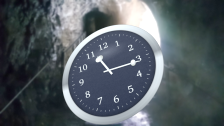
11:16
